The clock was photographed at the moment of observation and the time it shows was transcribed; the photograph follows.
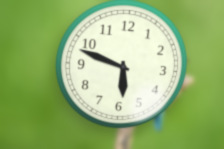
5:48
